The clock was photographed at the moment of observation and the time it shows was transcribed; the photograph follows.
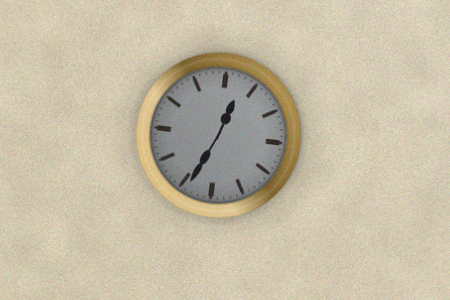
12:34
